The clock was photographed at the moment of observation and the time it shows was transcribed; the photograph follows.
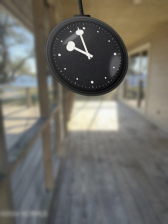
9:58
